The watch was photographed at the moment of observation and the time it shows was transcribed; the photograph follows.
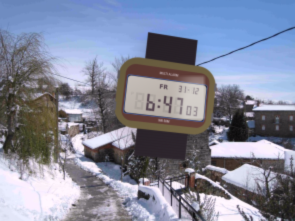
6:47:03
